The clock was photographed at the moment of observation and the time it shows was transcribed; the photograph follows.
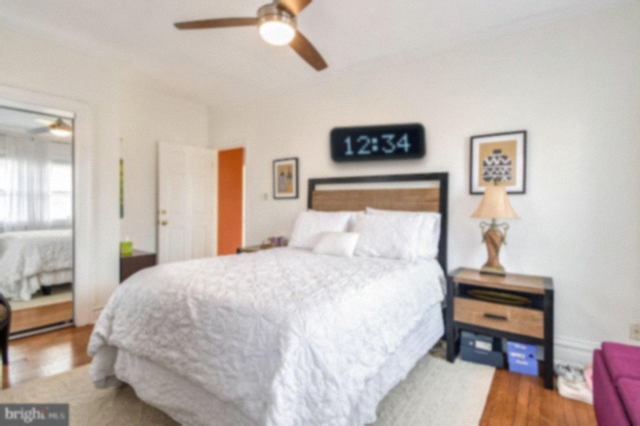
12:34
